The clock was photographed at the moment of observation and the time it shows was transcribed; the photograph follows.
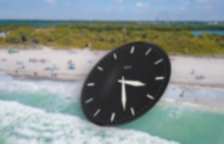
3:27
